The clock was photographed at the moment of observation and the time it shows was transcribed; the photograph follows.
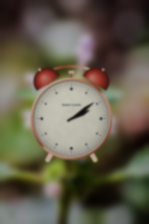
2:09
